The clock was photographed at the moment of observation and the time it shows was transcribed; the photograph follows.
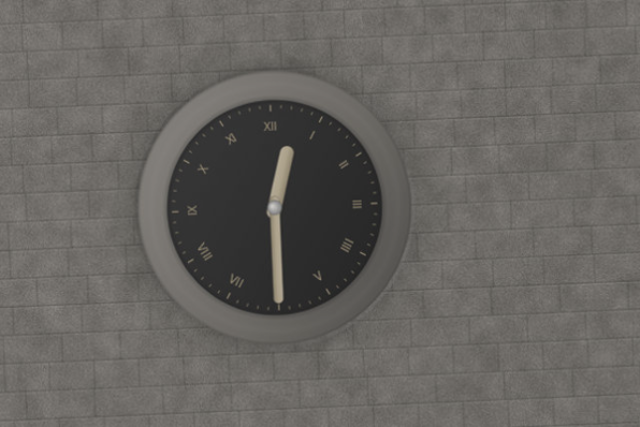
12:30
